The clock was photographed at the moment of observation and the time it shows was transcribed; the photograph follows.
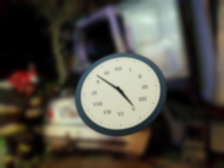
4:52
